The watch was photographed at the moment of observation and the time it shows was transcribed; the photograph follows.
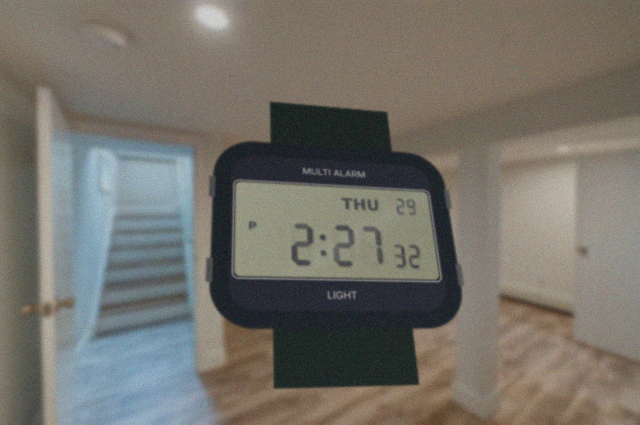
2:27:32
